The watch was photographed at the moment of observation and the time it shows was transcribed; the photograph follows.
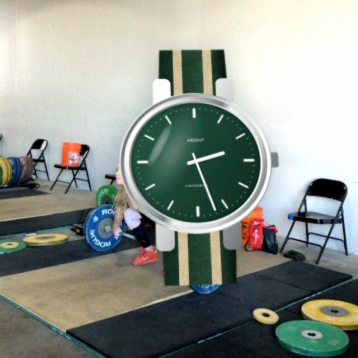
2:27
